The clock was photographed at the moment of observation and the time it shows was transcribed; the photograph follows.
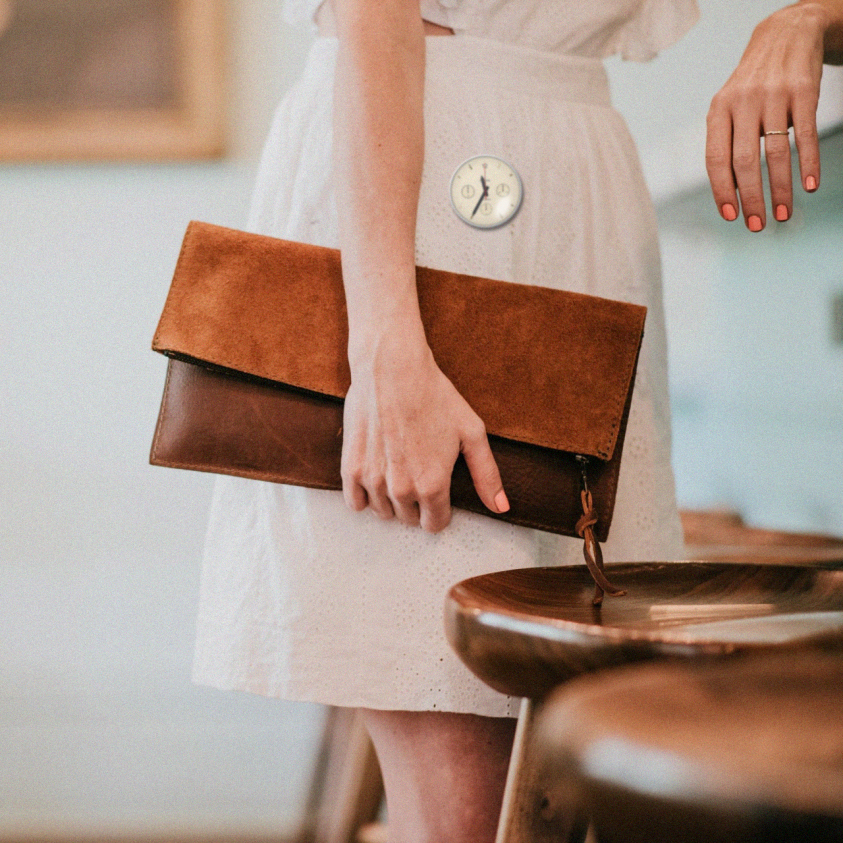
11:35
